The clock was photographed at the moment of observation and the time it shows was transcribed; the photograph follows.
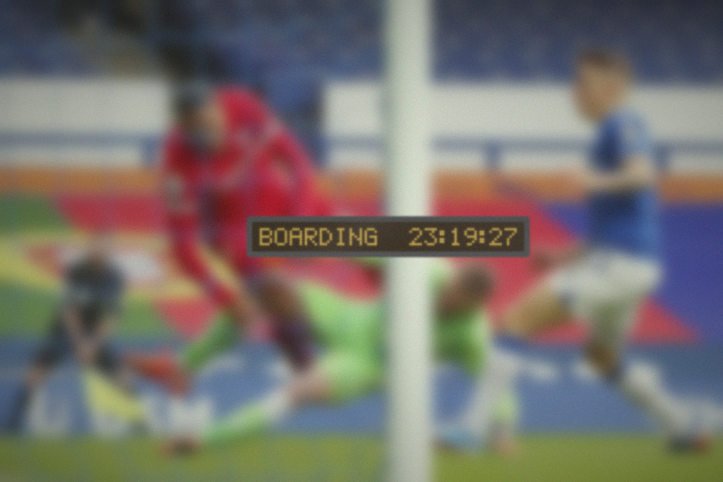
23:19:27
